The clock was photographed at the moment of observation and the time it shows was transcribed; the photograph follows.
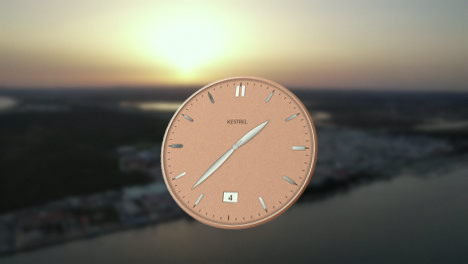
1:37
